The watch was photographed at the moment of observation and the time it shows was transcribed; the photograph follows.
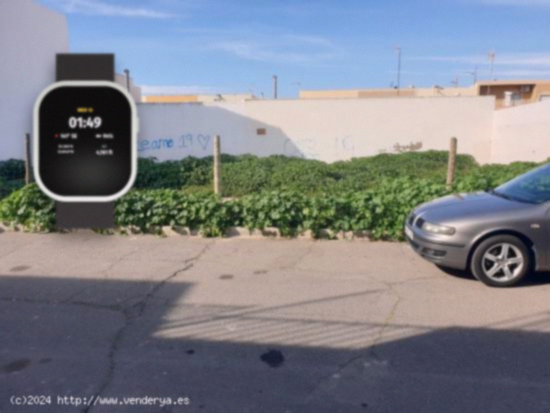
1:49
